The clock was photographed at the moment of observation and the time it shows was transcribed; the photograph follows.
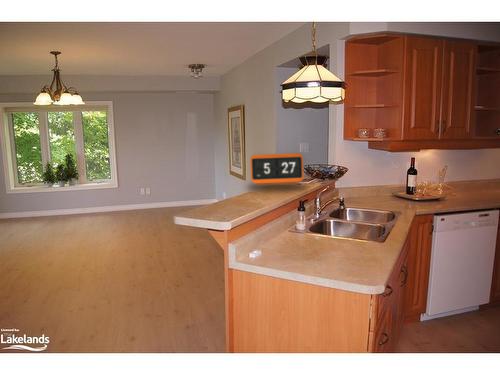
5:27
